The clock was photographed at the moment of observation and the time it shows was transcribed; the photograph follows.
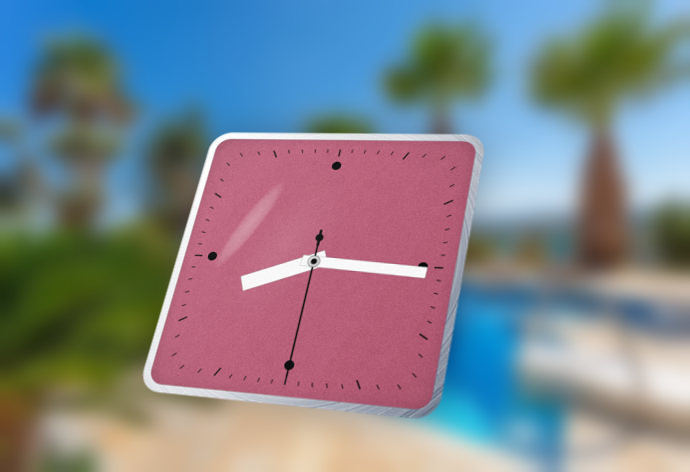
8:15:30
